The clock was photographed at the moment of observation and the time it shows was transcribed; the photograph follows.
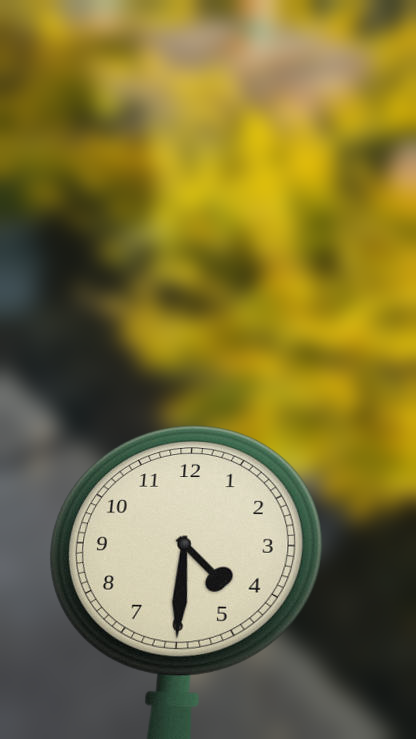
4:30
